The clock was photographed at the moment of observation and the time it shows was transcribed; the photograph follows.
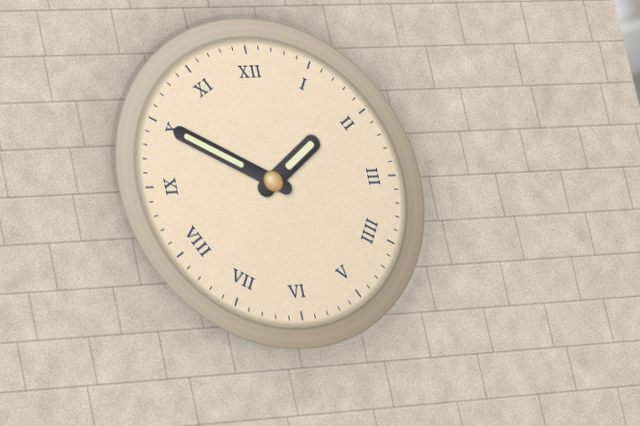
1:50
